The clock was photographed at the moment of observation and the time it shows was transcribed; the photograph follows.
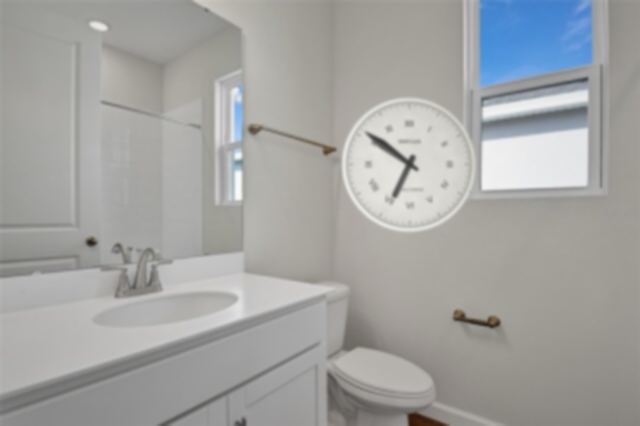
6:51
